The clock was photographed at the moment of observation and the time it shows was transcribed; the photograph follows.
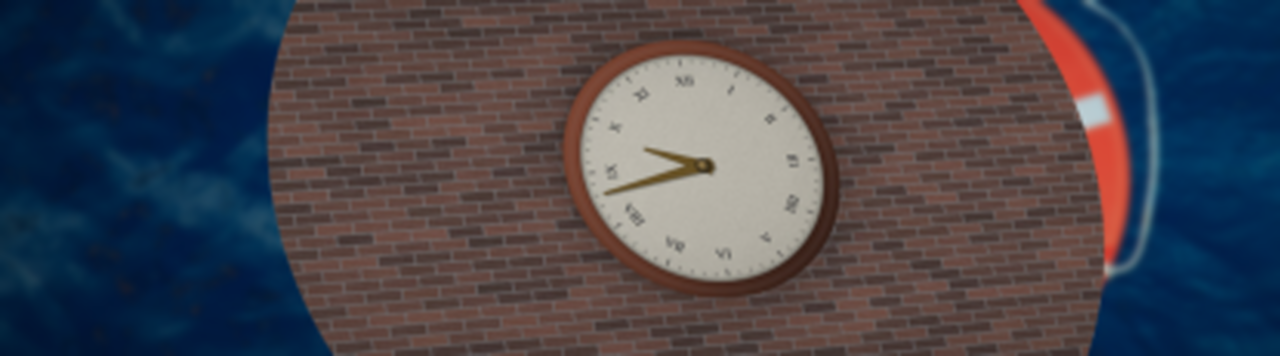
9:43
